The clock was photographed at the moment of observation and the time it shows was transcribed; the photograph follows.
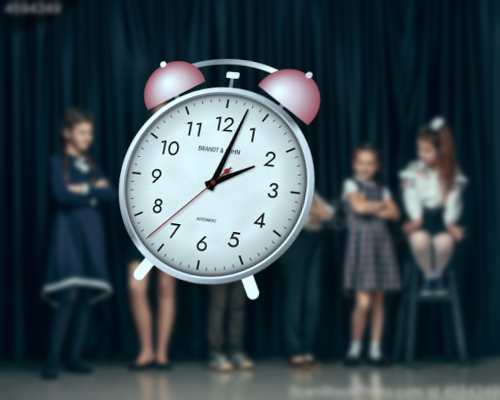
2:02:37
